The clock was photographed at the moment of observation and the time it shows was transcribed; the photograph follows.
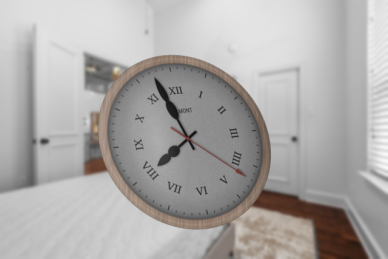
7:57:22
